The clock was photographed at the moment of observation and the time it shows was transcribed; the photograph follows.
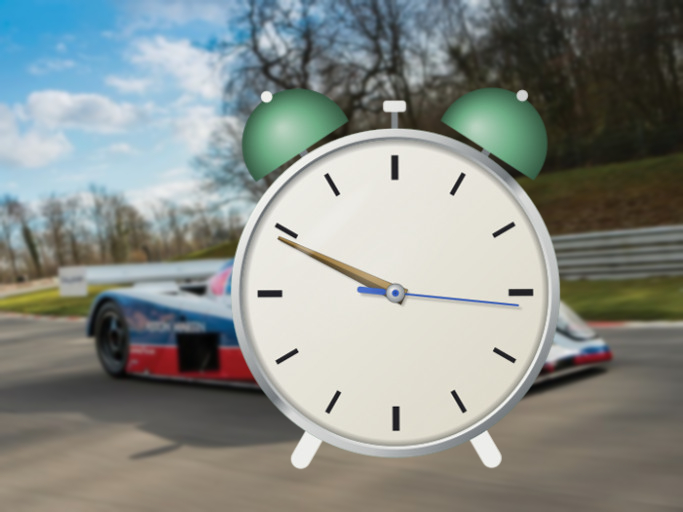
9:49:16
